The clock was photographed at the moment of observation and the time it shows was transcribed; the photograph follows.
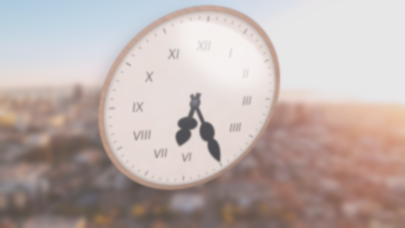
6:25
